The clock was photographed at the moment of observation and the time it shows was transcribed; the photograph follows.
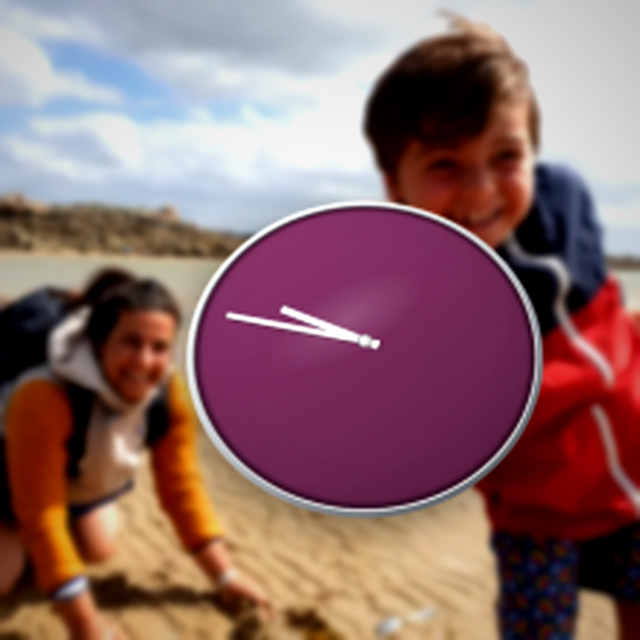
9:47
